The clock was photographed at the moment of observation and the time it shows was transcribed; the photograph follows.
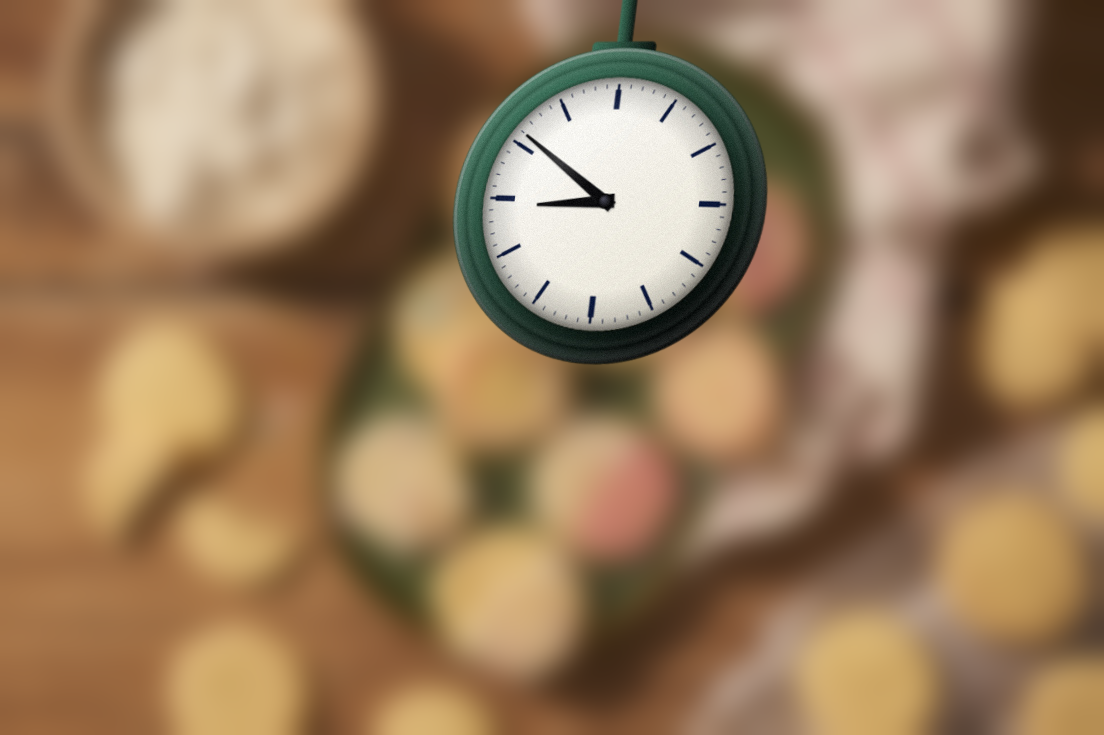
8:51
